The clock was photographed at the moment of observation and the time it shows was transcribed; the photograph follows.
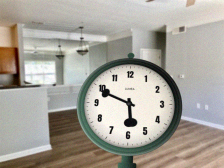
5:49
